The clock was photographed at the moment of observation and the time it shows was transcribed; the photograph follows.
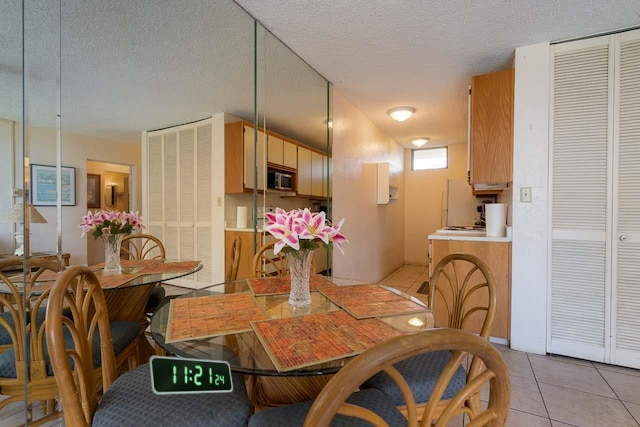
11:21:24
